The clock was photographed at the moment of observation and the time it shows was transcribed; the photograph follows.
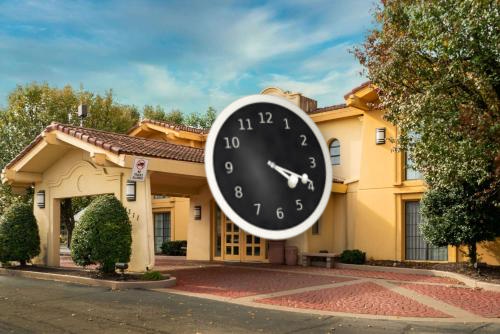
4:19
